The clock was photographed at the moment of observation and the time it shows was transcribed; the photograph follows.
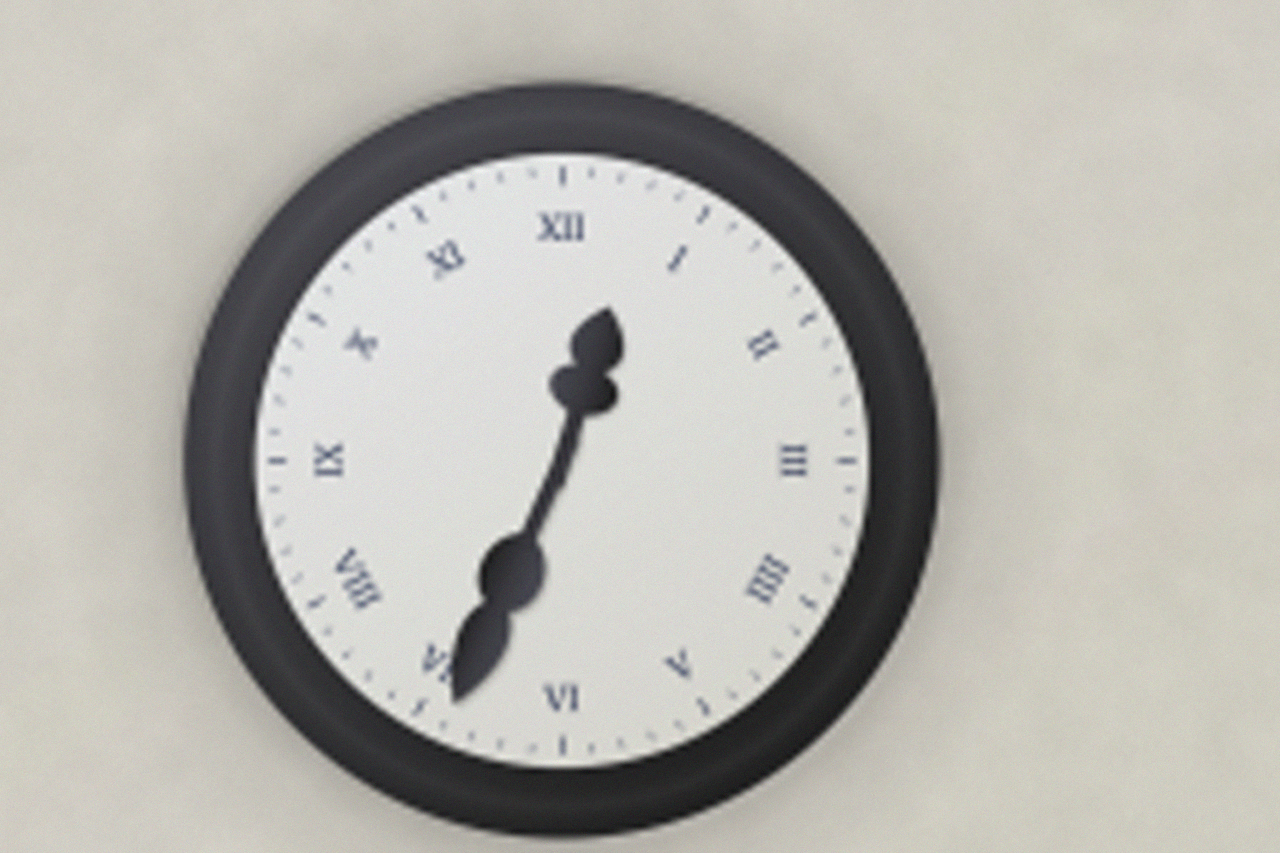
12:34
